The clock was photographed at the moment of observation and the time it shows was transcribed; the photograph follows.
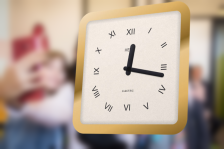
12:17
